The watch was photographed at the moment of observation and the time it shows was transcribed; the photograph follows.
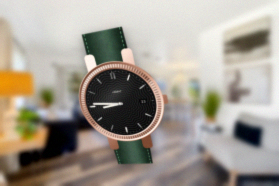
8:46
